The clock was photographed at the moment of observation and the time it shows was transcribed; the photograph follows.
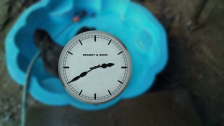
2:40
